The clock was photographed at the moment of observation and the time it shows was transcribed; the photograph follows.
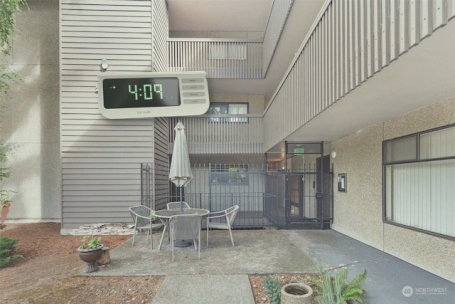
4:09
